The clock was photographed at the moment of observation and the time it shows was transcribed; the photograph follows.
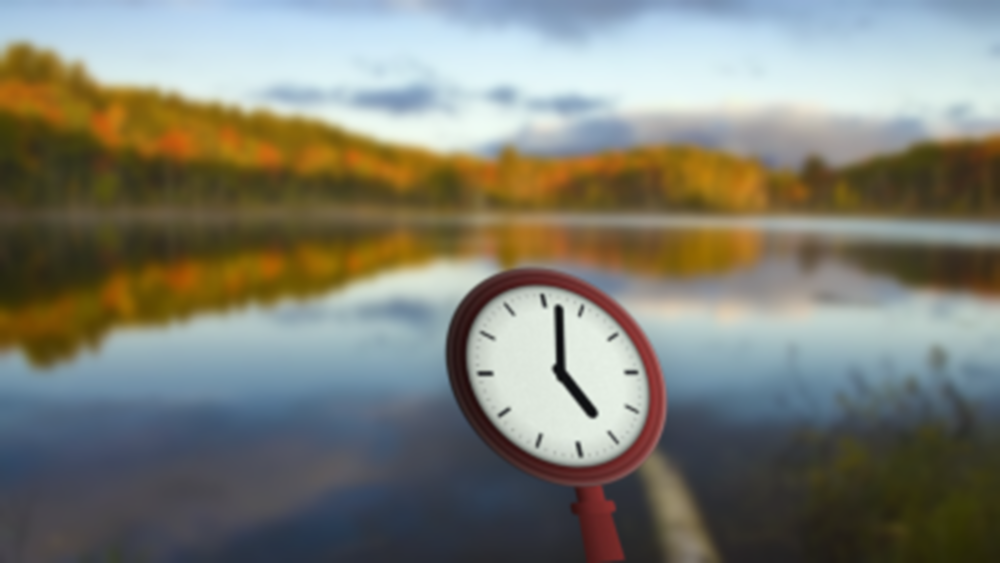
5:02
